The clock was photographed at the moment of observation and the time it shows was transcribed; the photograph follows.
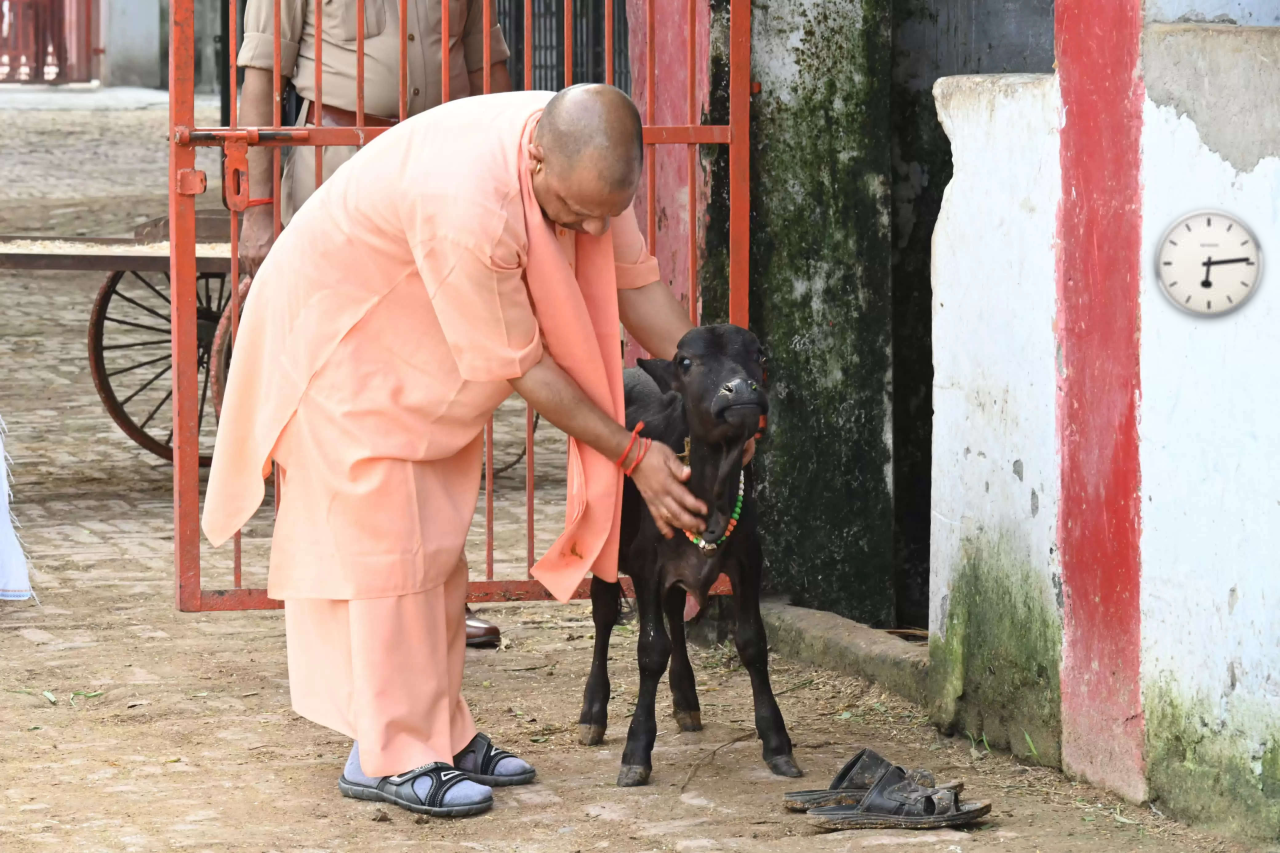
6:14
